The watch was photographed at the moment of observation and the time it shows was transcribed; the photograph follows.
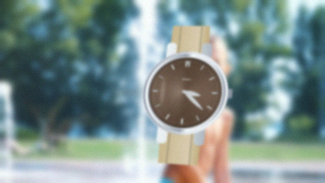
3:22
